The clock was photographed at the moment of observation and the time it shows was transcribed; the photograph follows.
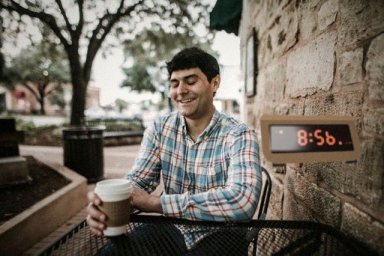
8:56
